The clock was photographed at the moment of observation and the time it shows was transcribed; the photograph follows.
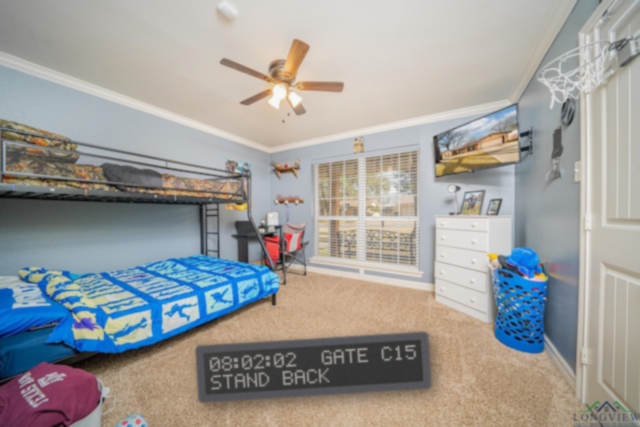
8:02:02
